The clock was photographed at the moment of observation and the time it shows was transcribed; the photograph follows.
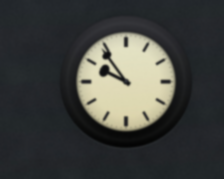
9:54
